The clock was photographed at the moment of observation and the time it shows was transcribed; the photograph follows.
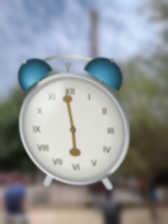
5:59
